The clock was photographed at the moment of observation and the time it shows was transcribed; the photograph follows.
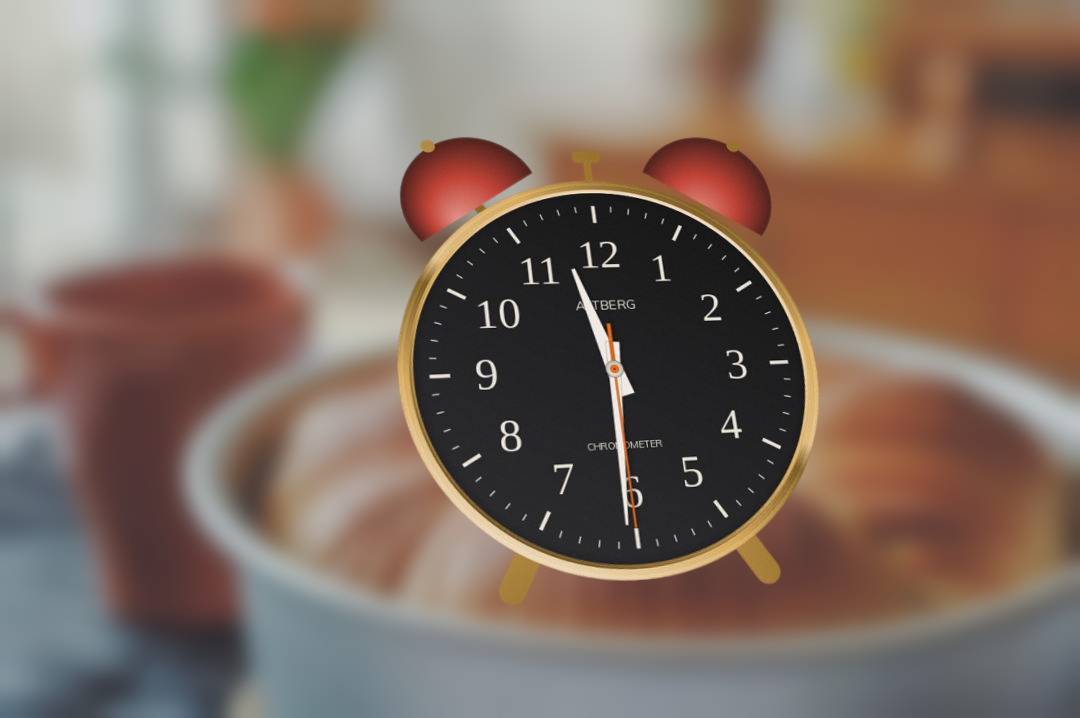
11:30:30
